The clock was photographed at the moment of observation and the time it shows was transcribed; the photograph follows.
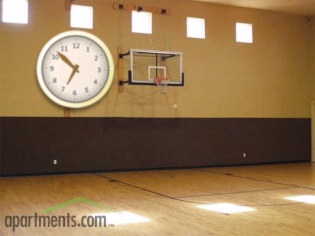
6:52
